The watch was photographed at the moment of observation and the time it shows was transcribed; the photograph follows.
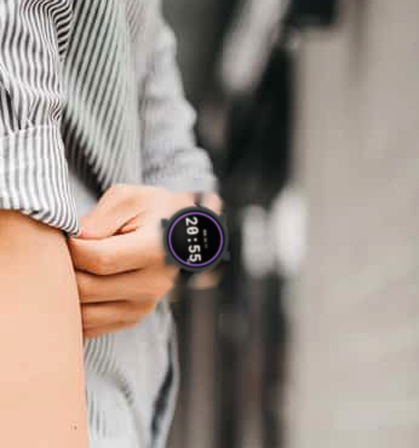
20:55
